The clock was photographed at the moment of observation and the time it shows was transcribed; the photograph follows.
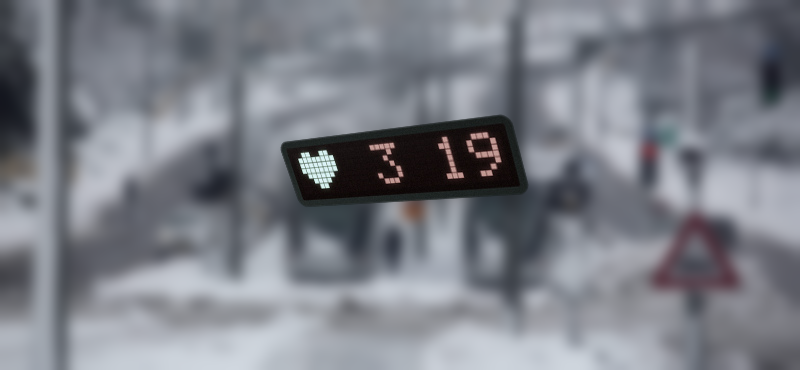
3:19
